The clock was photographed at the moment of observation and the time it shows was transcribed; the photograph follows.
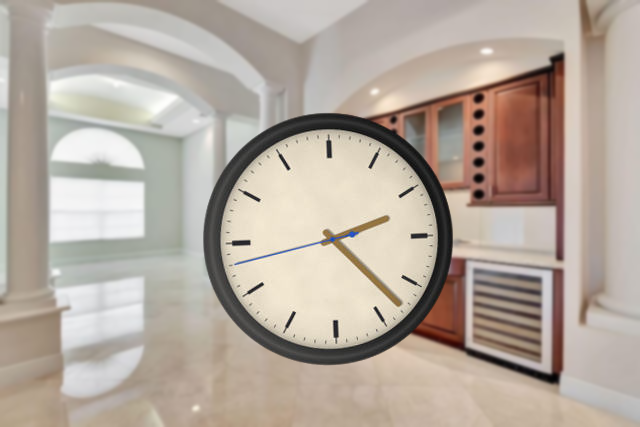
2:22:43
